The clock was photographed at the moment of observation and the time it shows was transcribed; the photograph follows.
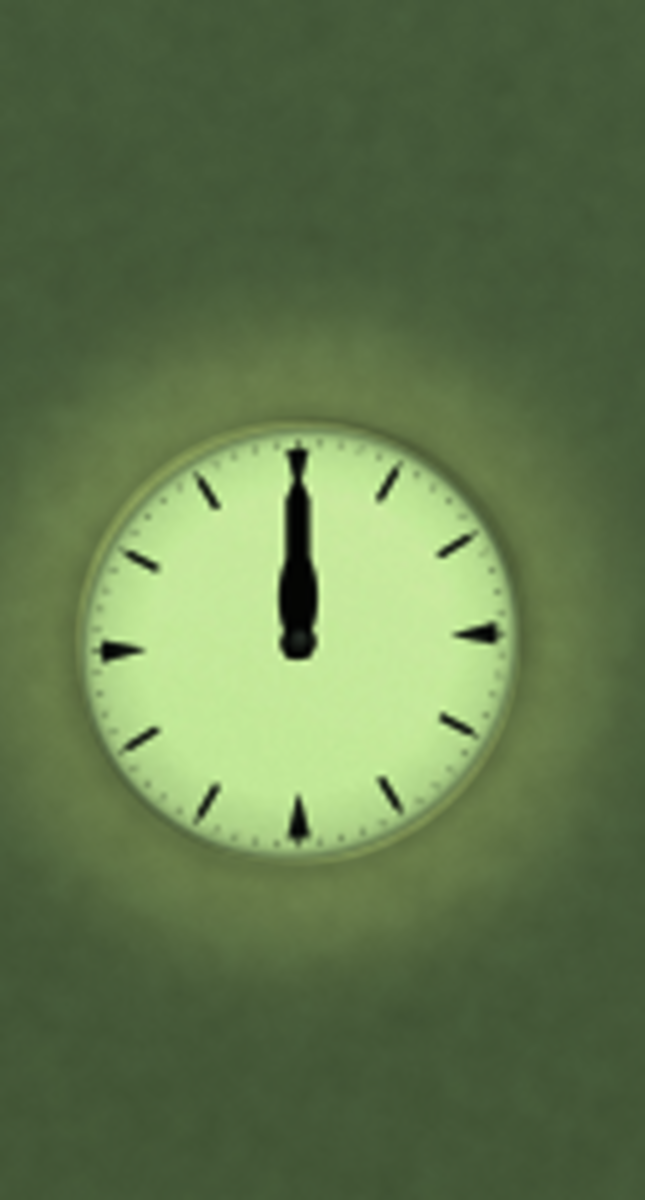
12:00
